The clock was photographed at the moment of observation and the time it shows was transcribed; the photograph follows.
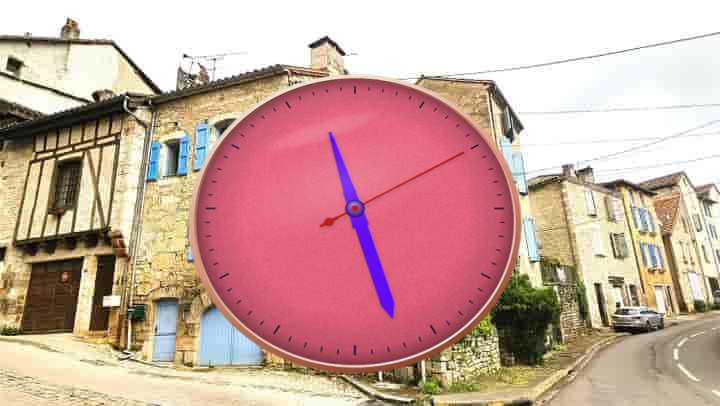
11:27:10
